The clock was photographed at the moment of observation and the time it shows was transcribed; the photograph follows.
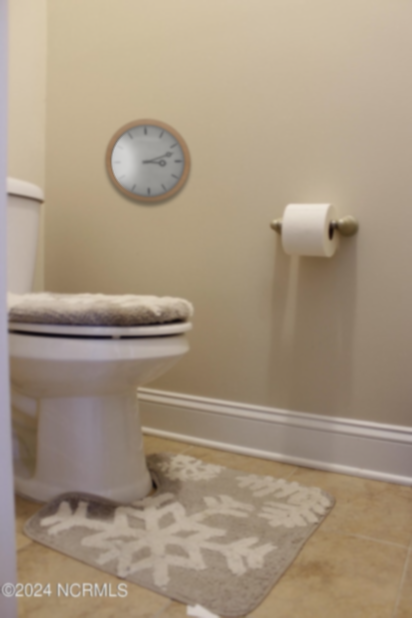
3:12
